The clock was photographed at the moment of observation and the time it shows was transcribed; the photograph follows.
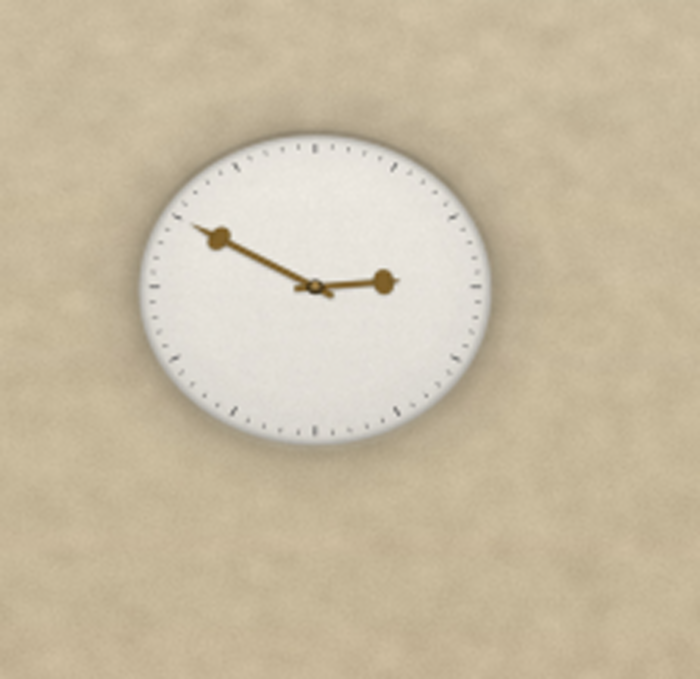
2:50
